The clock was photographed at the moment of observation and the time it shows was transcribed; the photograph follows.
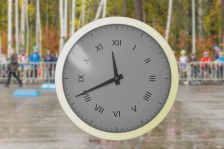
11:41
